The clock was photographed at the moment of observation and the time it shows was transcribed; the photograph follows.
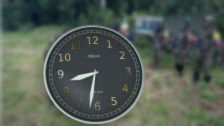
8:32
